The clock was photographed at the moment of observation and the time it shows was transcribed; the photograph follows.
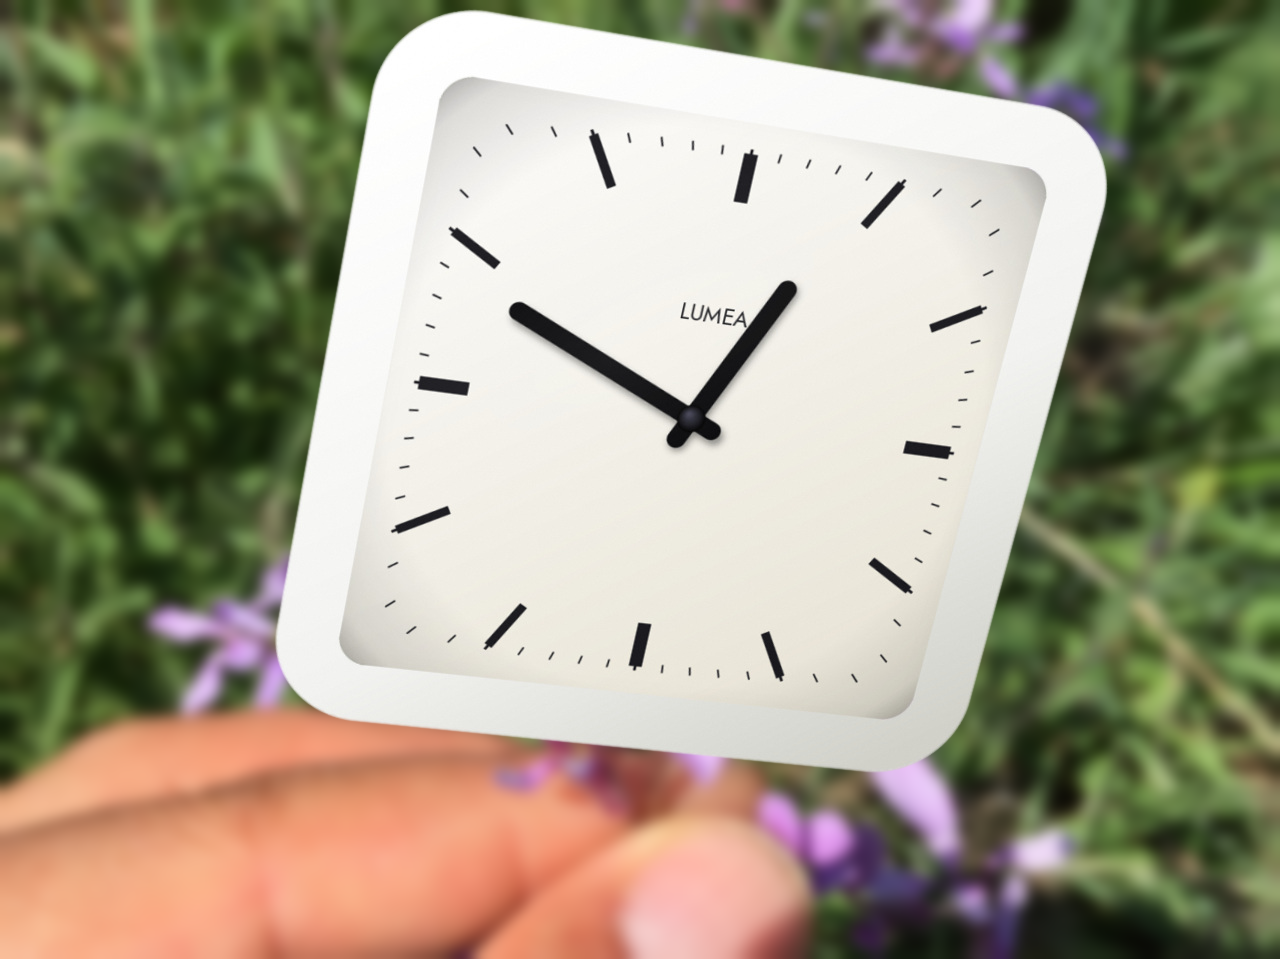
12:49
